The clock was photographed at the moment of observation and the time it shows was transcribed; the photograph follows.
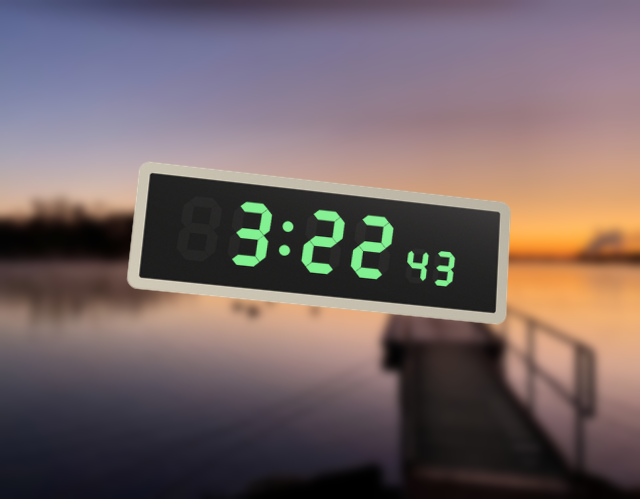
3:22:43
